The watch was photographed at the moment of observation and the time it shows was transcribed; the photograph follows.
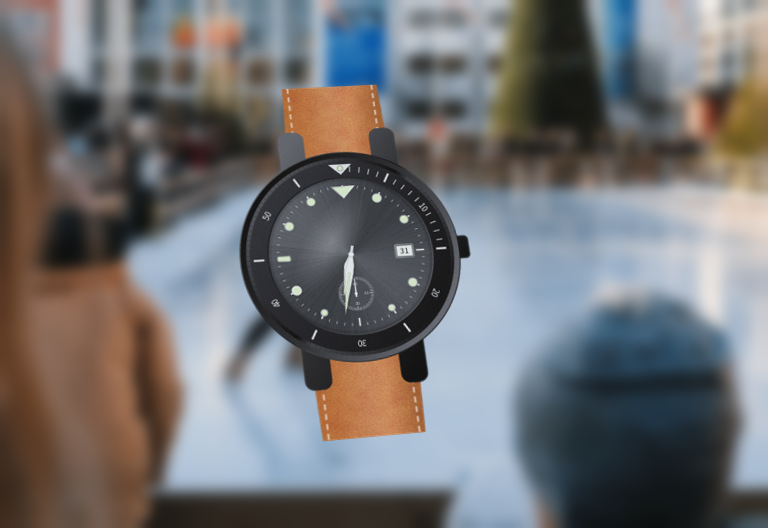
6:32
